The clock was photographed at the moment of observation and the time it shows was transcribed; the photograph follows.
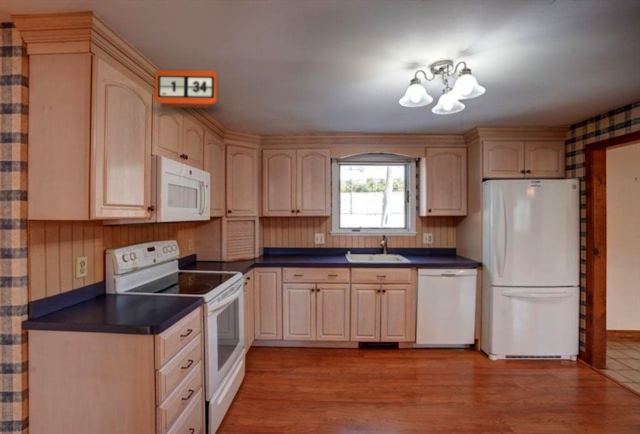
1:34
